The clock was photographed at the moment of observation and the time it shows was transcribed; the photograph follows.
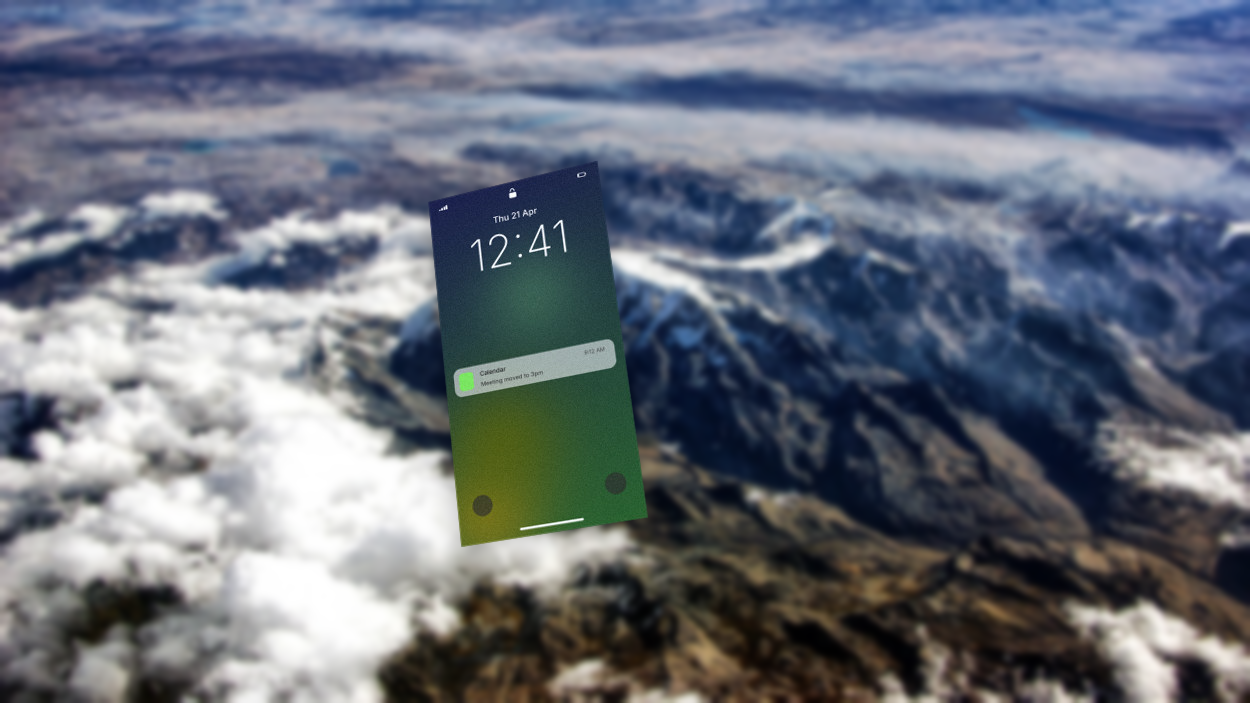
12:41
